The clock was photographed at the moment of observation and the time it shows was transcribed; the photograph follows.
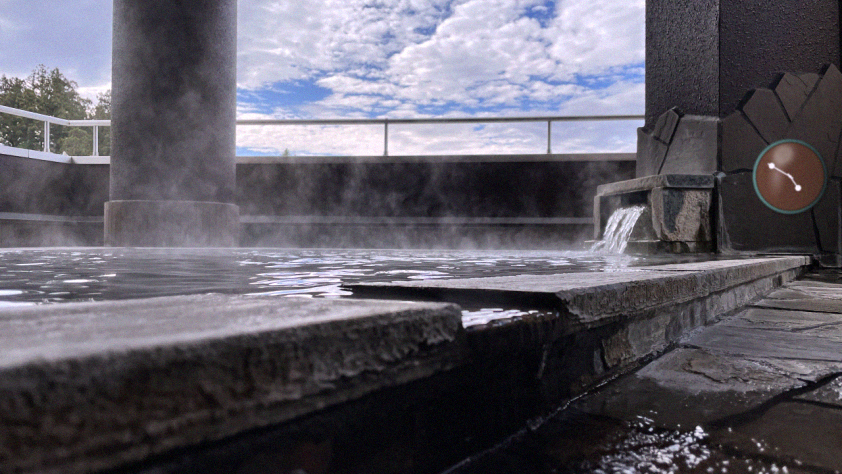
4:50
